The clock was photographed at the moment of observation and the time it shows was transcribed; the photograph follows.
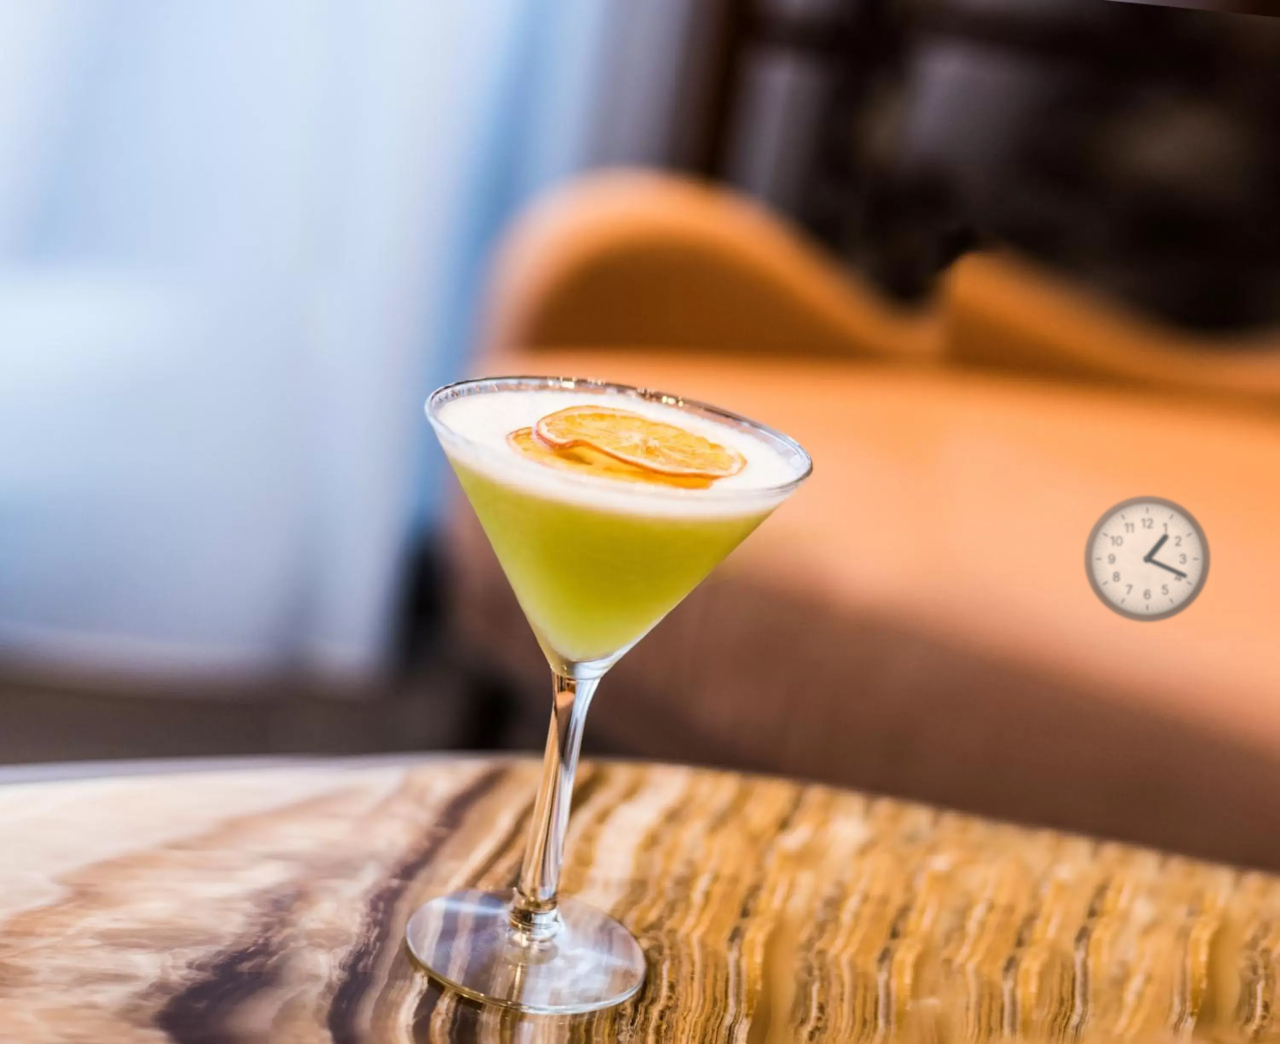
1:19
